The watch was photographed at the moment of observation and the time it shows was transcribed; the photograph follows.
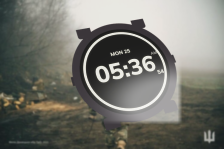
5:36
